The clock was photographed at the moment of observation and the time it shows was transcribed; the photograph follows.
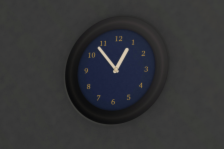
12:53
